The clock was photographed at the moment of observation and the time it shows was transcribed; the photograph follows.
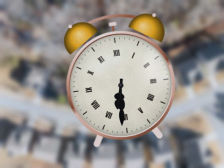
6:31
